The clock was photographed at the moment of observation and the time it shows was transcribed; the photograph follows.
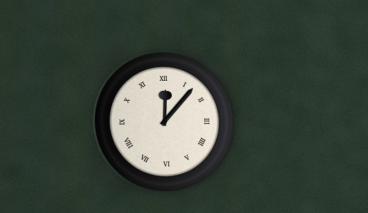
12:07
